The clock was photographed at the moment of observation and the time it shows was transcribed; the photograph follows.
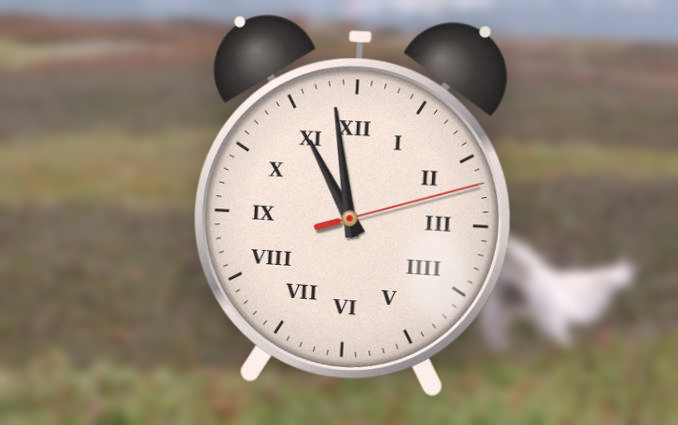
10:58:12
